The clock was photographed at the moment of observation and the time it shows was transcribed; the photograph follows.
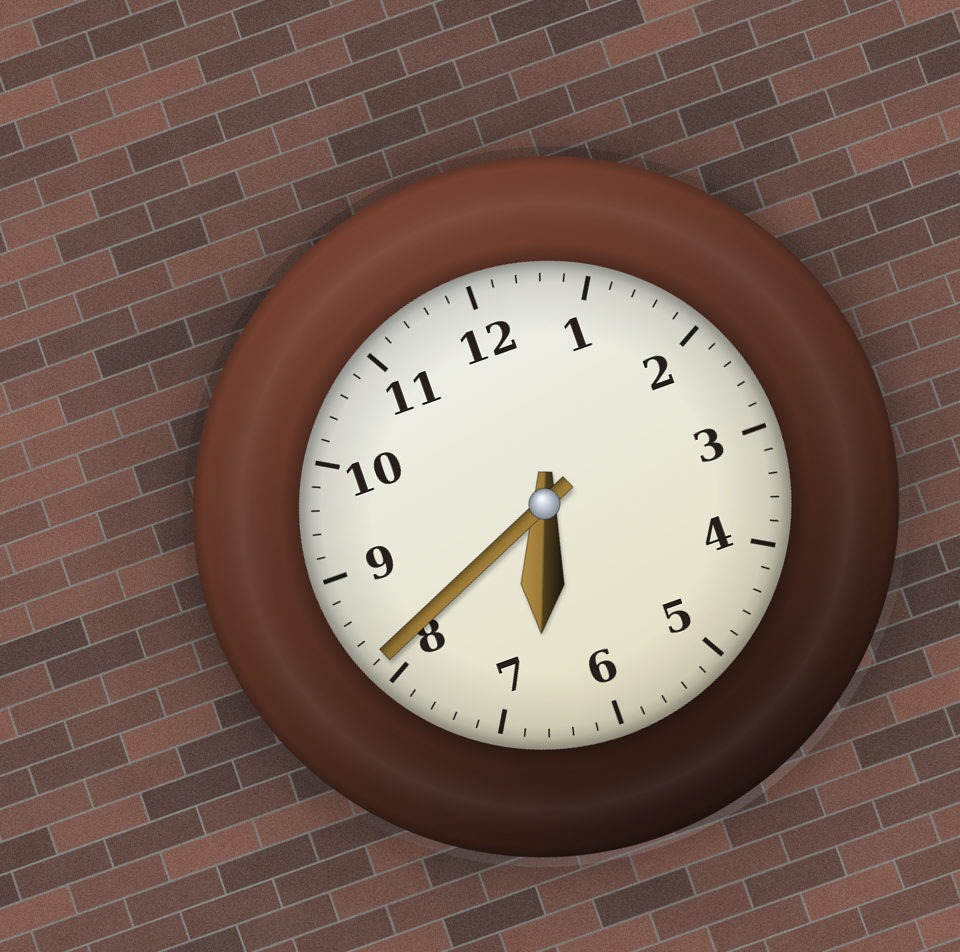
6:41
